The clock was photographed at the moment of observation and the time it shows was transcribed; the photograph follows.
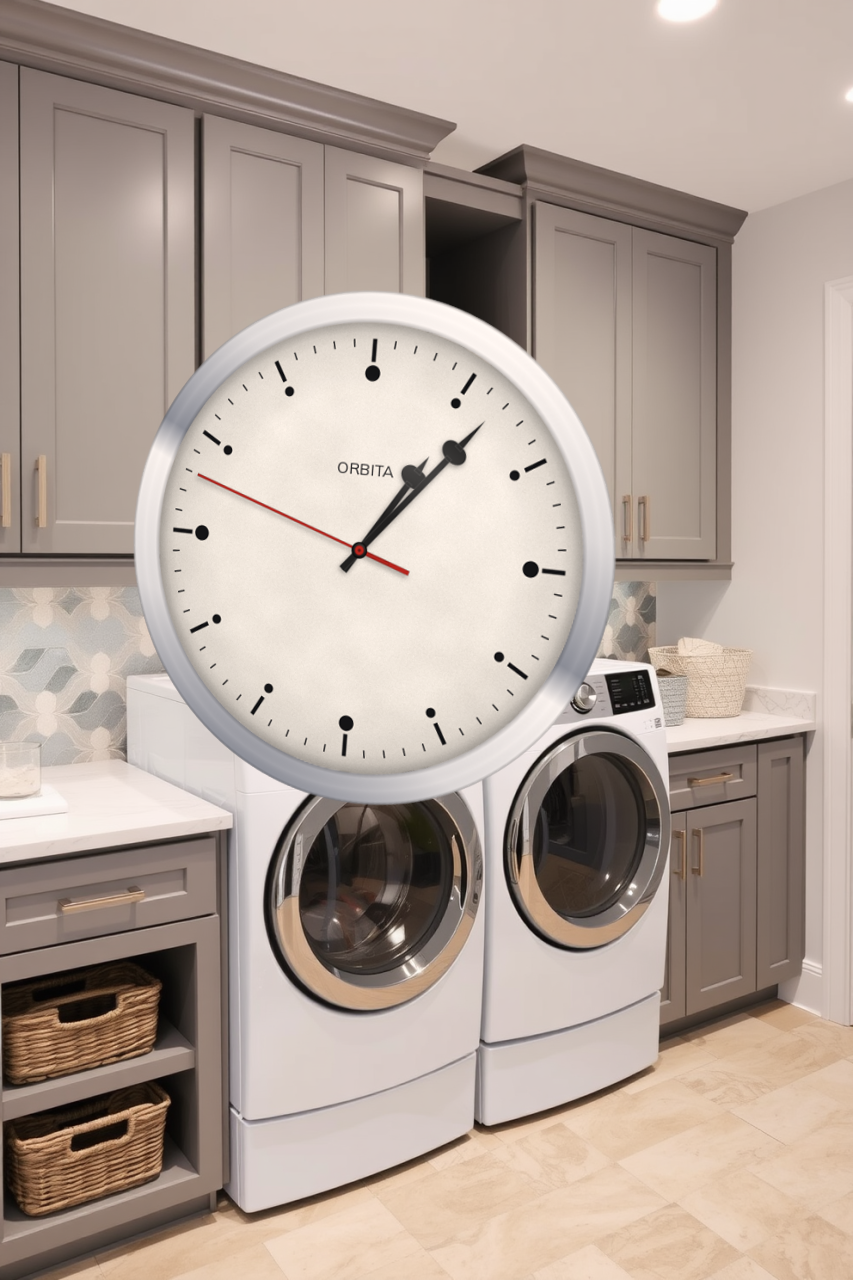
1:06:48
